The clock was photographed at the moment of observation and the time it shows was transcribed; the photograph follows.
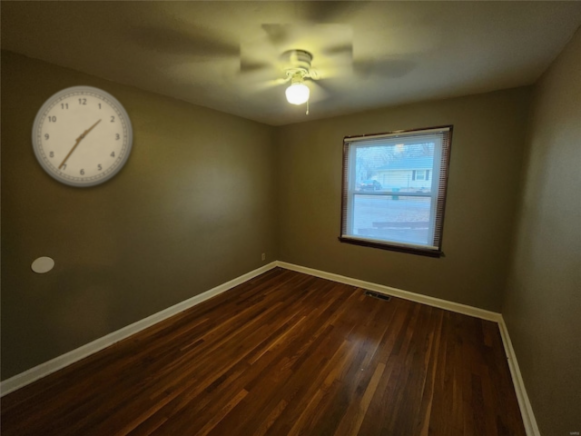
1:36
